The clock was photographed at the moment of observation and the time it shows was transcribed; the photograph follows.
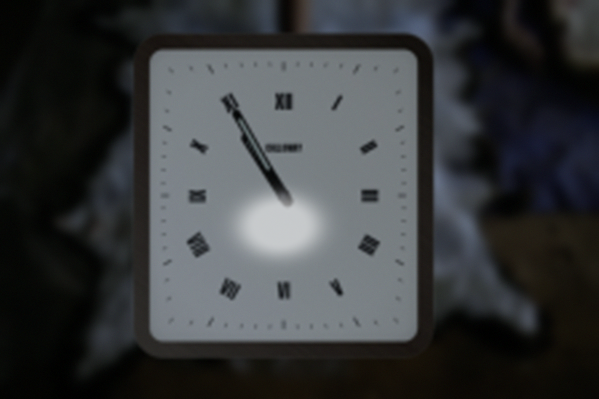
10:55
